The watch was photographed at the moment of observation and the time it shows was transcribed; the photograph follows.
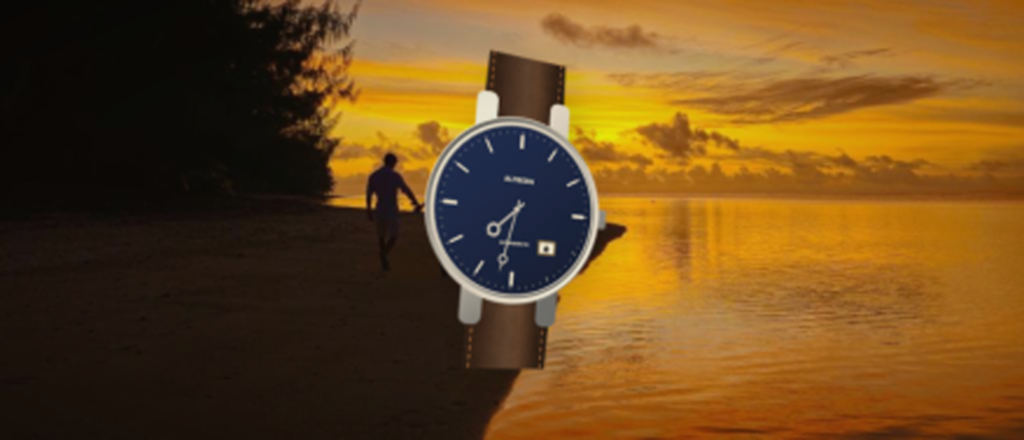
7:32
